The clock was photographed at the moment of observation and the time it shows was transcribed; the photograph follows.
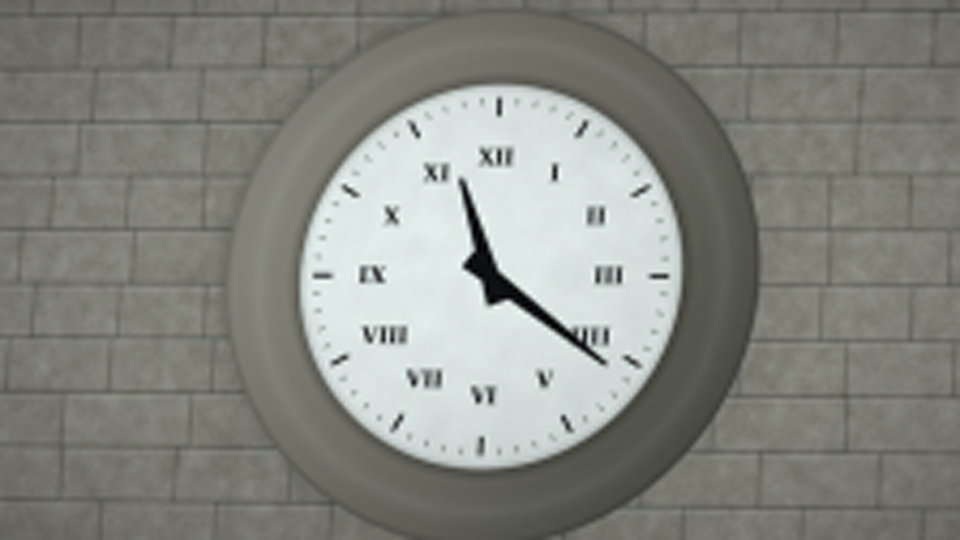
11:21
